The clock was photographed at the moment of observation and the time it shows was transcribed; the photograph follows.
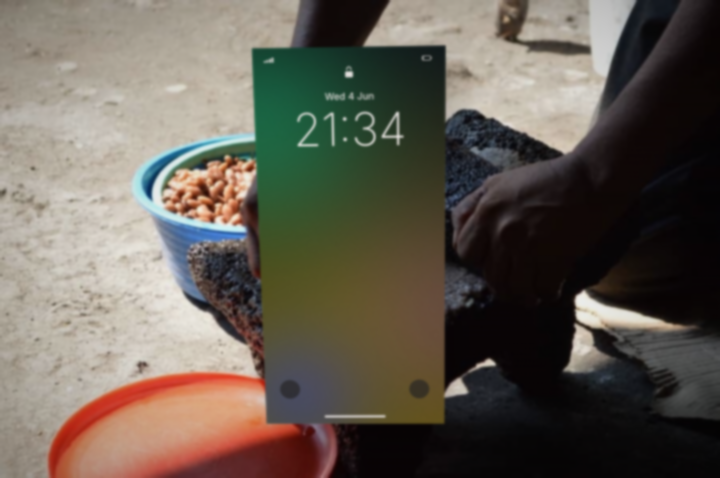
21:34
